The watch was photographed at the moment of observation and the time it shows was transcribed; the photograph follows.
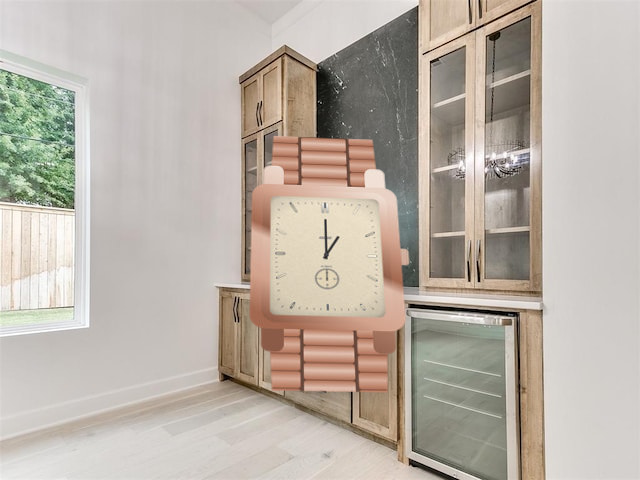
1:00
